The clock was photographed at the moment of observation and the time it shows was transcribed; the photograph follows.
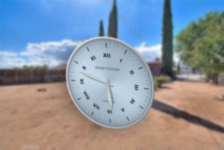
5:48
